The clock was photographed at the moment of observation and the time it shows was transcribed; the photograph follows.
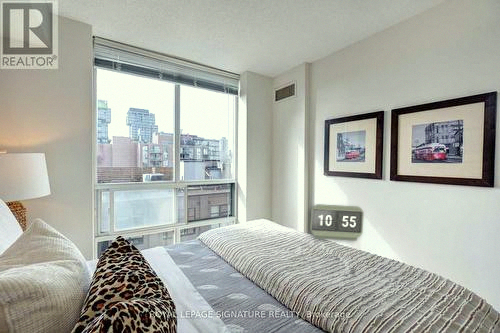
10:55
